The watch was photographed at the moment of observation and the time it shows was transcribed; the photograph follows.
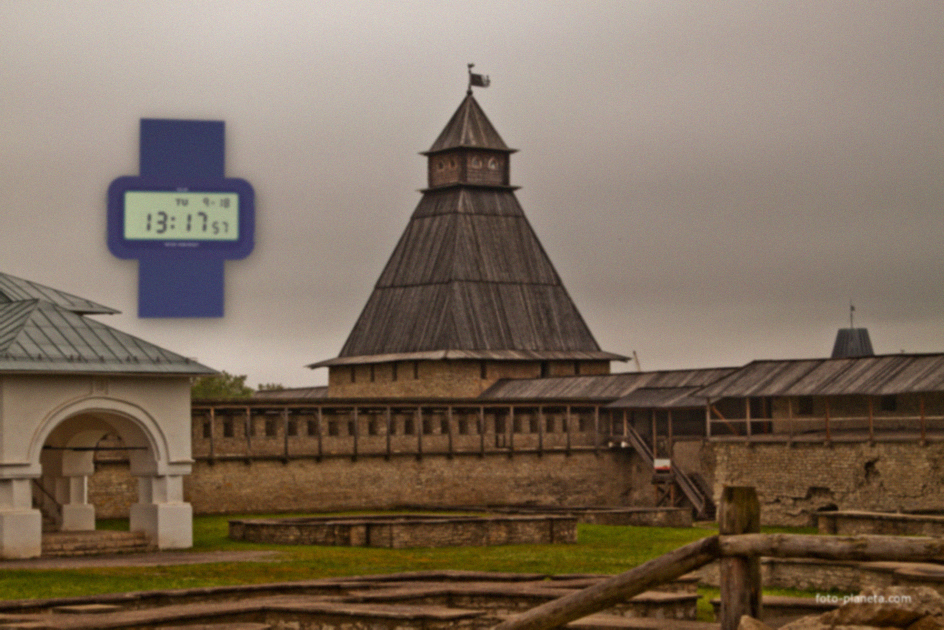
13:17:57
